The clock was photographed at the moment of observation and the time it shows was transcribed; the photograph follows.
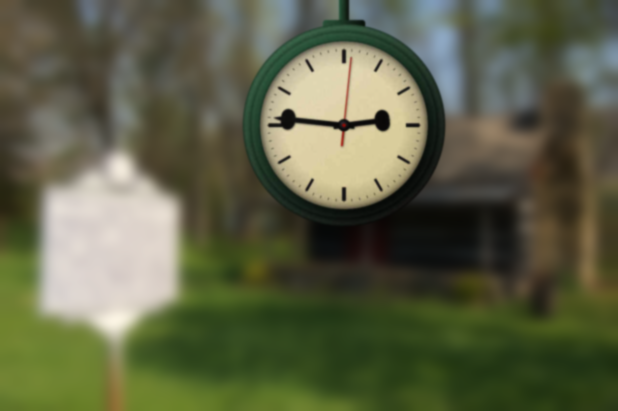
2:46:01
